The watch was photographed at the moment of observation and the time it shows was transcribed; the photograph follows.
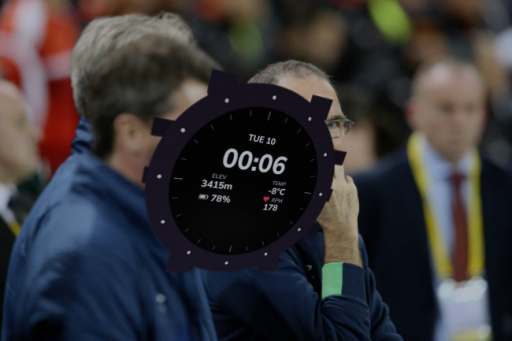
0:06
